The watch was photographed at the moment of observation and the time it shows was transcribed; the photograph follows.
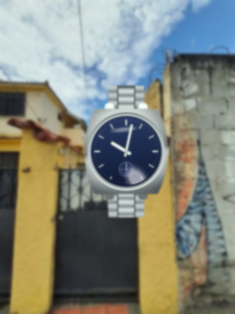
10:02
